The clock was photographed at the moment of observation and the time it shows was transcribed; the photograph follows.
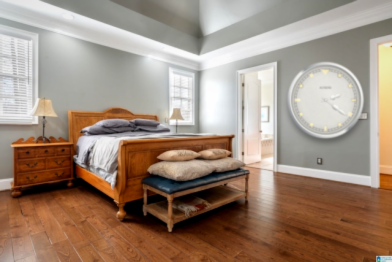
2:21
